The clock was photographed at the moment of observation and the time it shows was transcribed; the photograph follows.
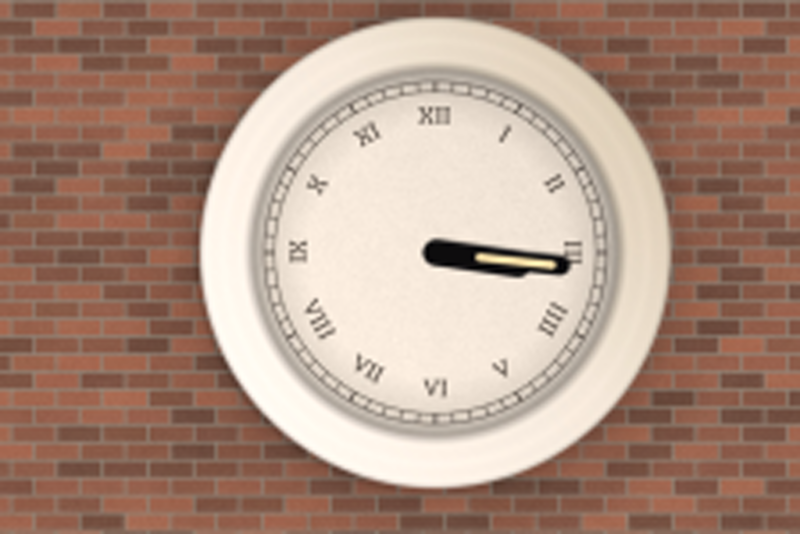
3:16
